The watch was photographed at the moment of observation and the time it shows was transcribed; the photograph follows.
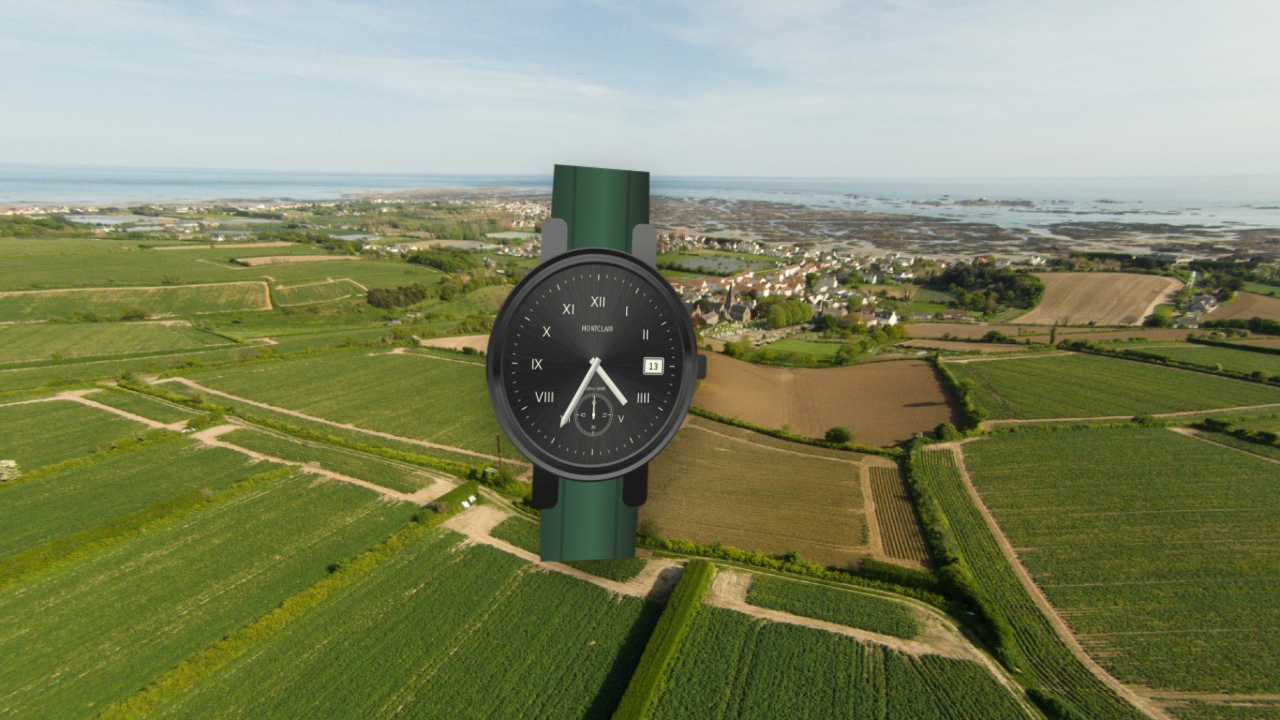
4:35
